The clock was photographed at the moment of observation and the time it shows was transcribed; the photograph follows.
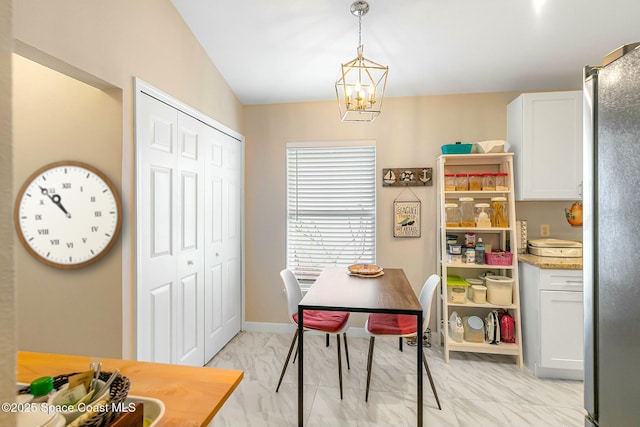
10:53
